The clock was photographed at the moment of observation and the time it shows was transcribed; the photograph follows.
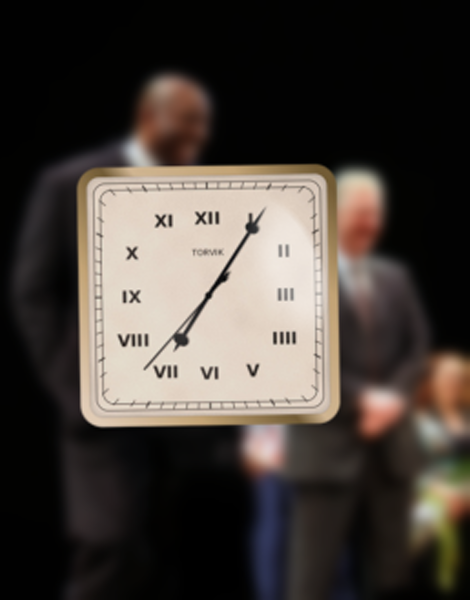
7:05:37
